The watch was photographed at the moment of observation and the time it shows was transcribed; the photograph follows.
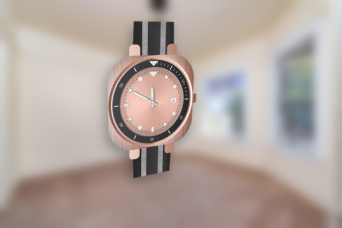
11:50
